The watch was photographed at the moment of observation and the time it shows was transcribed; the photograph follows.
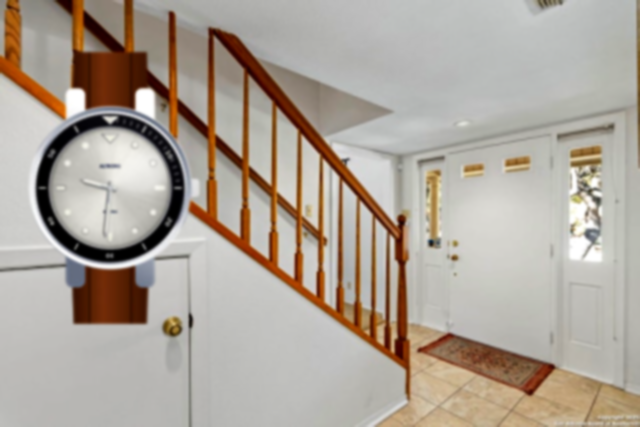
9:31
